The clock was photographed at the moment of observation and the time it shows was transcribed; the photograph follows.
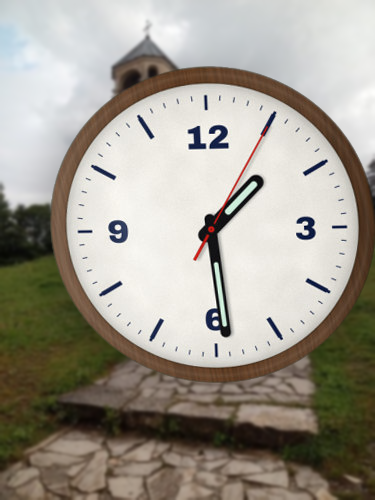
1:29:05
